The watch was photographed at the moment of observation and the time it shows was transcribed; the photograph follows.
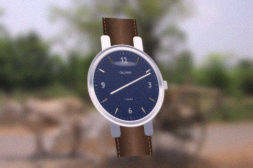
8:11
